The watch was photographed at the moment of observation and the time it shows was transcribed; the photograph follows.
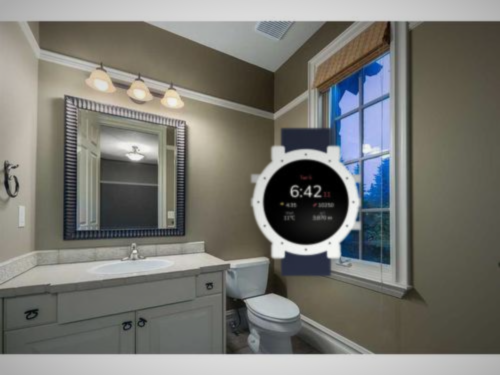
6:42
